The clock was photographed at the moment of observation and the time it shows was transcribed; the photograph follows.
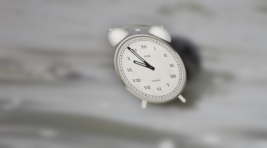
9:54
